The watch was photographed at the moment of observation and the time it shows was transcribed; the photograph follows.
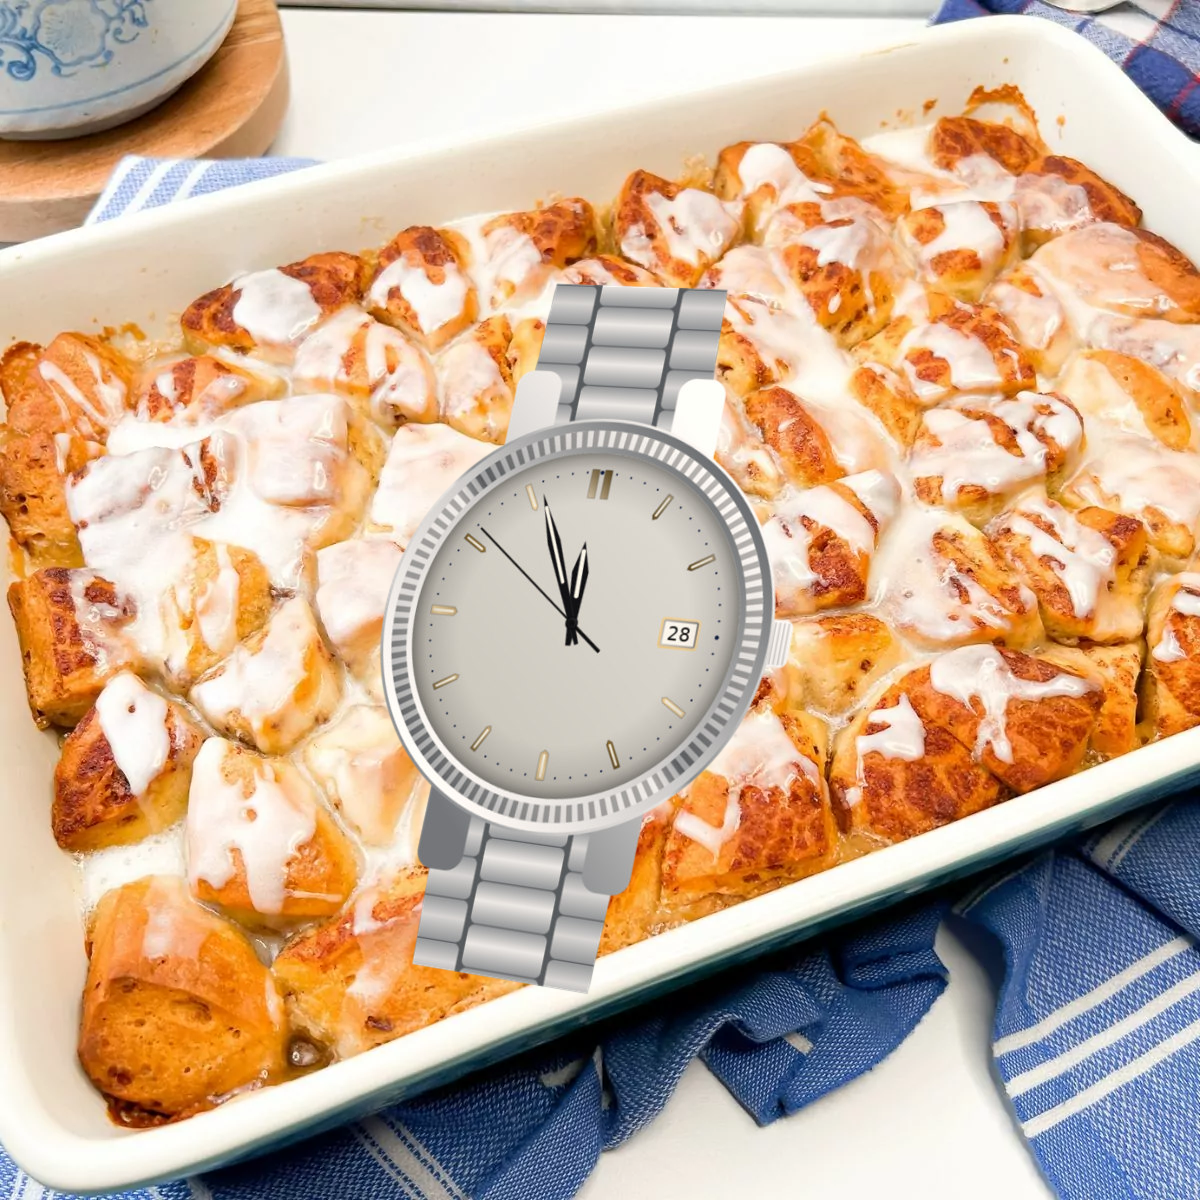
11:55:51
